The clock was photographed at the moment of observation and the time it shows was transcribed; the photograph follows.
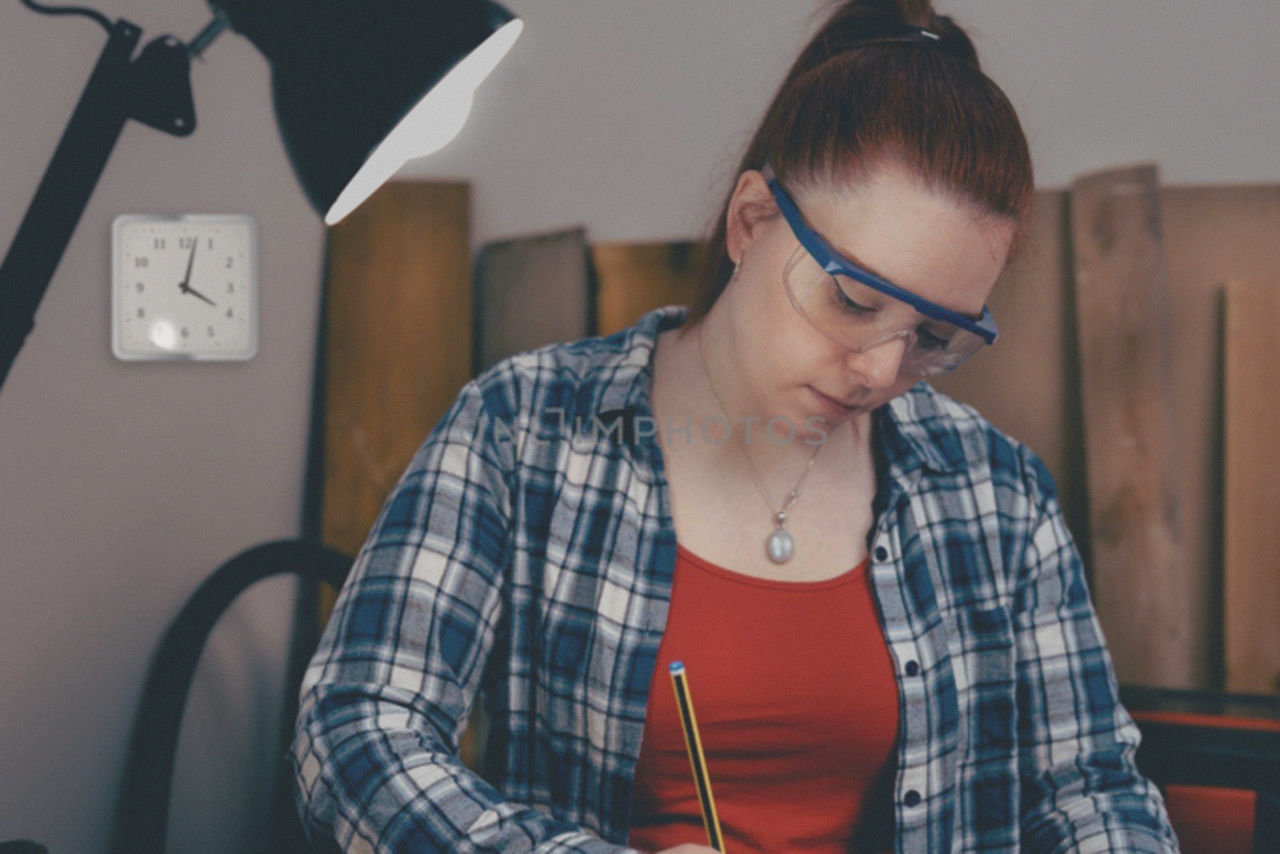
4:02
